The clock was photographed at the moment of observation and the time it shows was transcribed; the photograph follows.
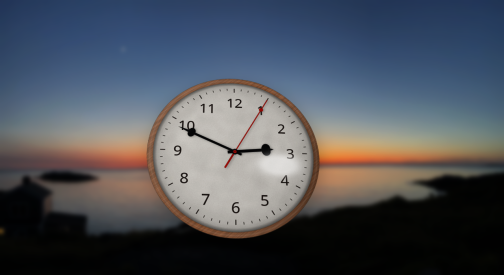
2:49:05
